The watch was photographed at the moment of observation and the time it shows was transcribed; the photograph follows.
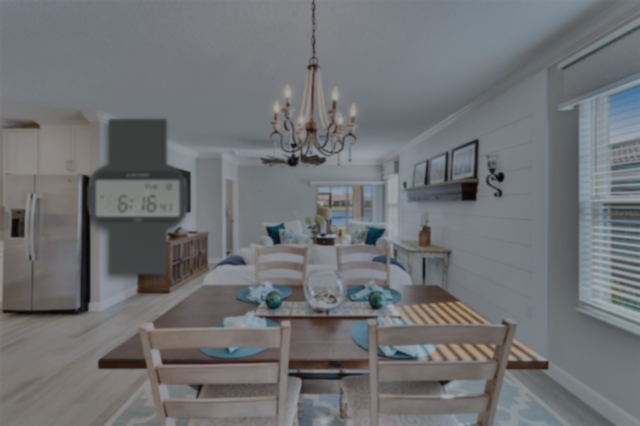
6:16
